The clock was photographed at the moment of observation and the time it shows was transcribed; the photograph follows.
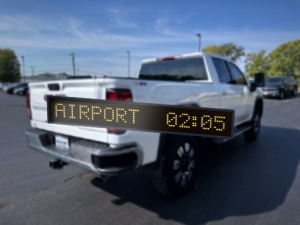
2:05
